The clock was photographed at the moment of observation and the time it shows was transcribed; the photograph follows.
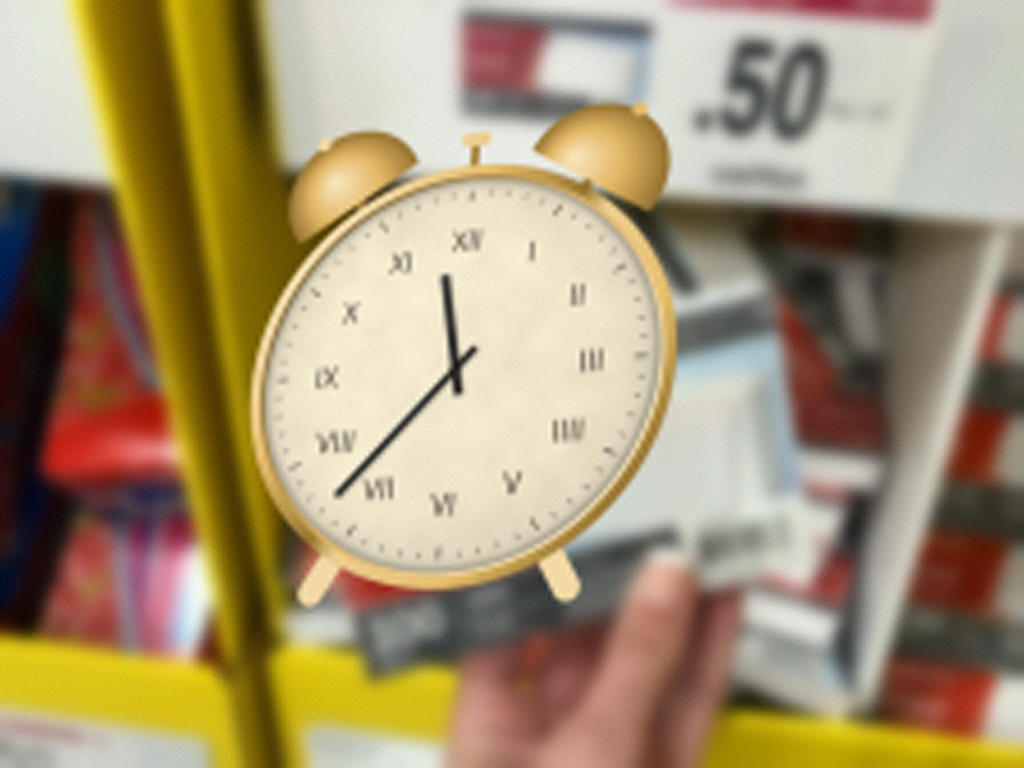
11:37
